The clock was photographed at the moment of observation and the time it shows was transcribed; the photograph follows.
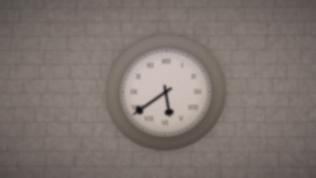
5:39
